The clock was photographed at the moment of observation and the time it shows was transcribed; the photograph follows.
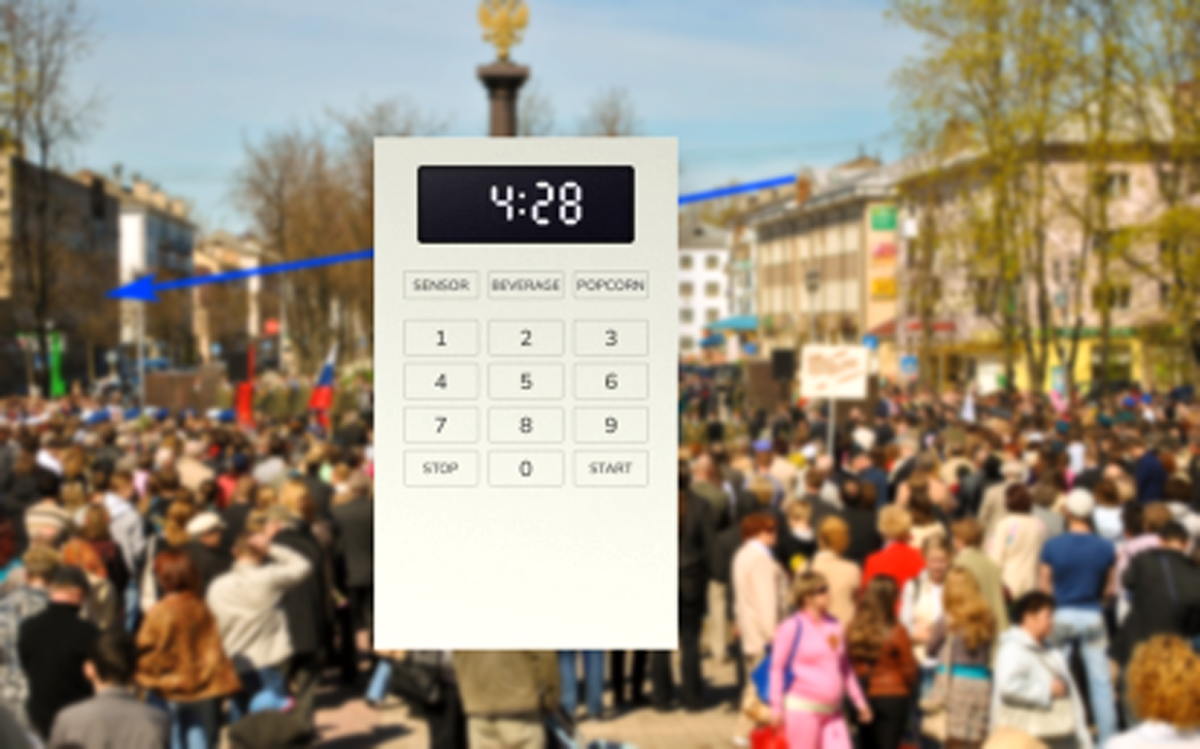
4:28
